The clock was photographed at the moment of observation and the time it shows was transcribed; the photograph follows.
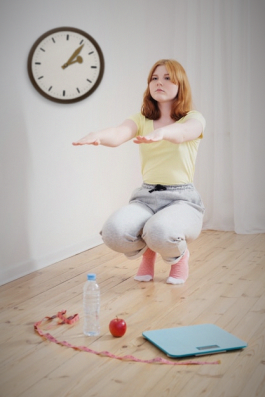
2:06
